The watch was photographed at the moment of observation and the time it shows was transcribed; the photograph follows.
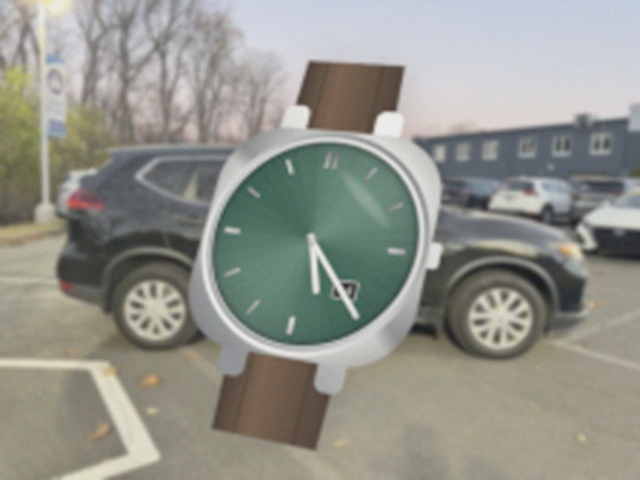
5:23
